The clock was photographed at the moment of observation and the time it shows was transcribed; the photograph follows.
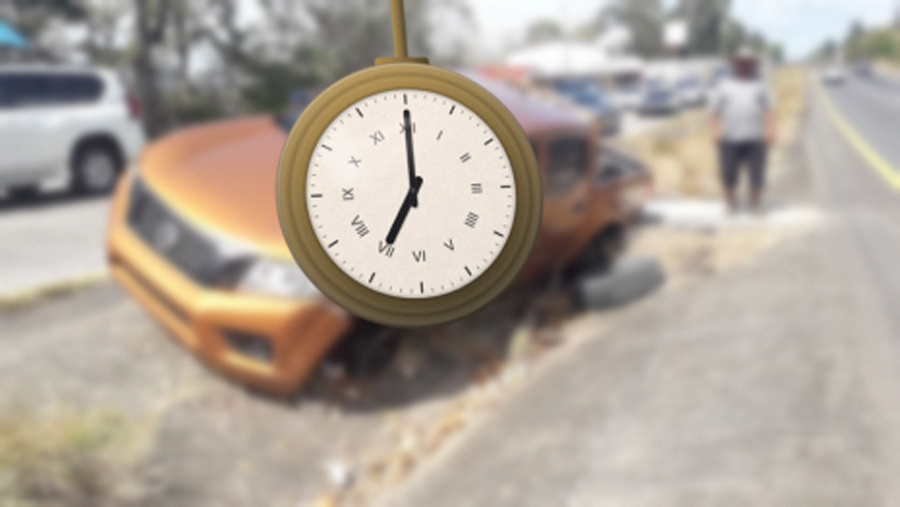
7:00
